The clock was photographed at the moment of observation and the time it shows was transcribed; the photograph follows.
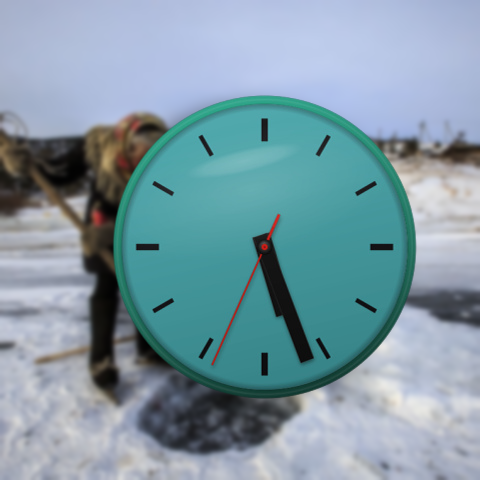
5:26:34
